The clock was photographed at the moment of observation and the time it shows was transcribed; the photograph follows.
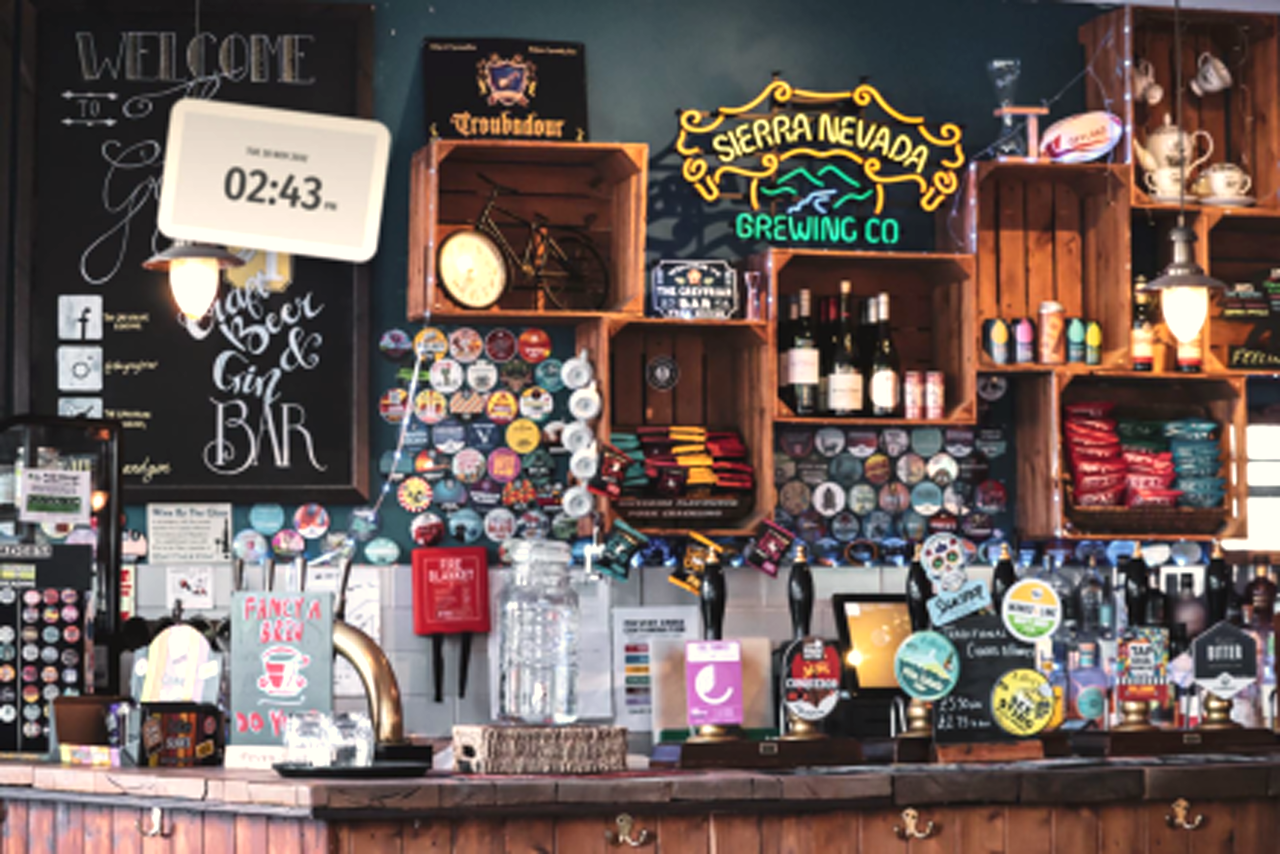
2:43
